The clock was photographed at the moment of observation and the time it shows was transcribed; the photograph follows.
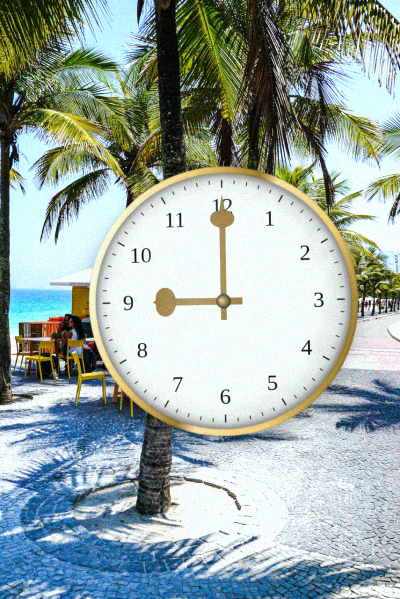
9:00
